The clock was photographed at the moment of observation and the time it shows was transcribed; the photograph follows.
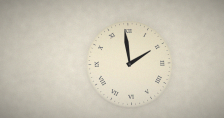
1:59
